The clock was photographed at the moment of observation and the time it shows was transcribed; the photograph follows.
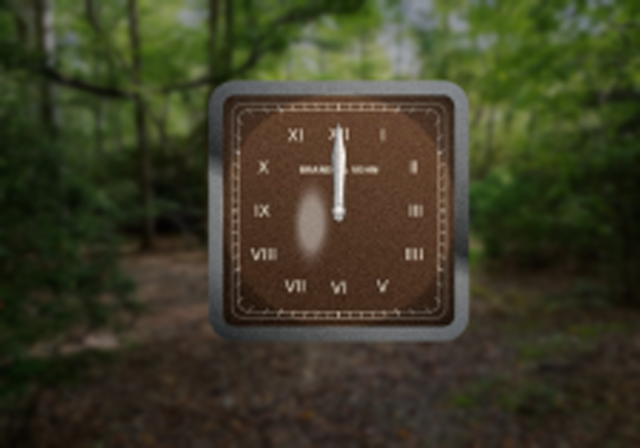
12:00
